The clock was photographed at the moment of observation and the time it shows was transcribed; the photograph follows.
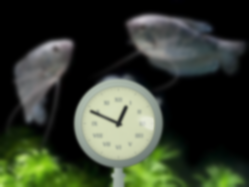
12:49
